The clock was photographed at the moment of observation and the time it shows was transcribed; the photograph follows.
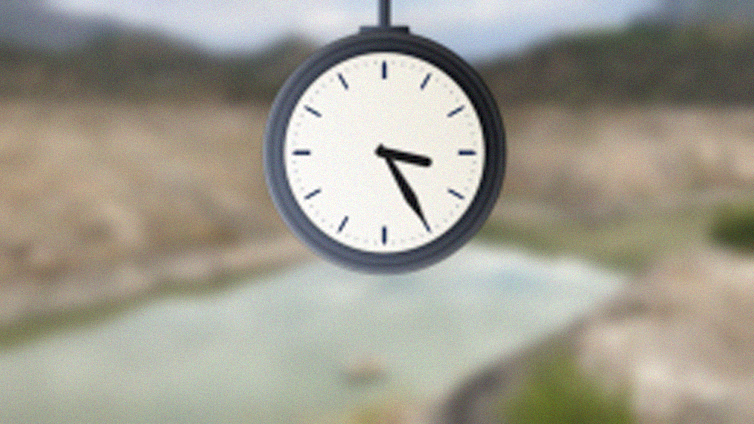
3:25
